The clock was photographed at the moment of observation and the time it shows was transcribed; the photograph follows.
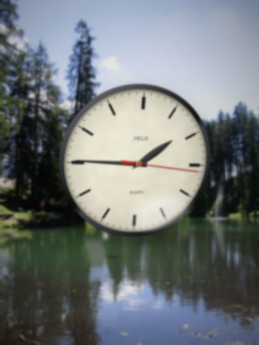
1:45:16
